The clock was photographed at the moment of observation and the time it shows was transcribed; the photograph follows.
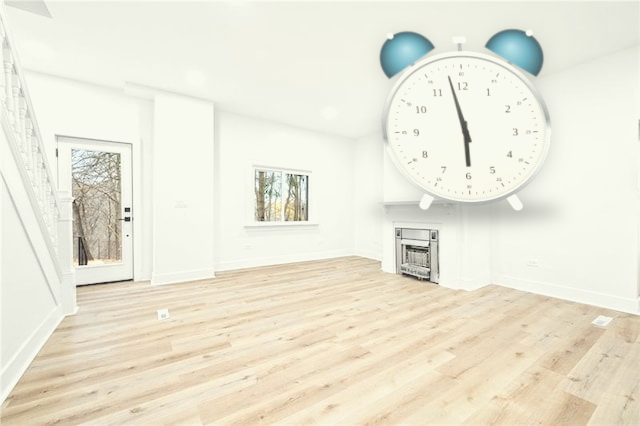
5:58
